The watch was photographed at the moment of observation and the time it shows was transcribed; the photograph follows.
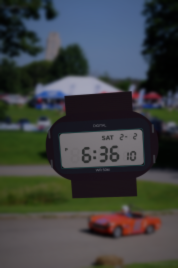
6:36:10
